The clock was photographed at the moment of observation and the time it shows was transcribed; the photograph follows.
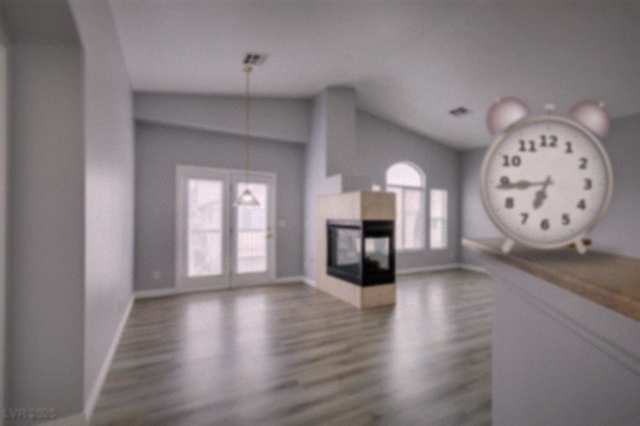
6:44
